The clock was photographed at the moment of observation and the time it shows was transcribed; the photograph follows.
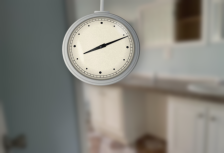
8:11
